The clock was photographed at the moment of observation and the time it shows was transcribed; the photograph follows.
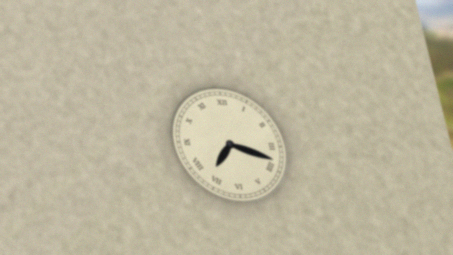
7:18
